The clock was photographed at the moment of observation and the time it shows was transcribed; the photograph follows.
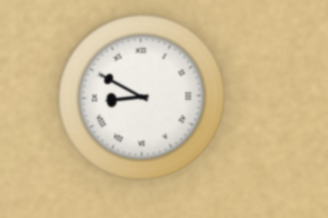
8:50
